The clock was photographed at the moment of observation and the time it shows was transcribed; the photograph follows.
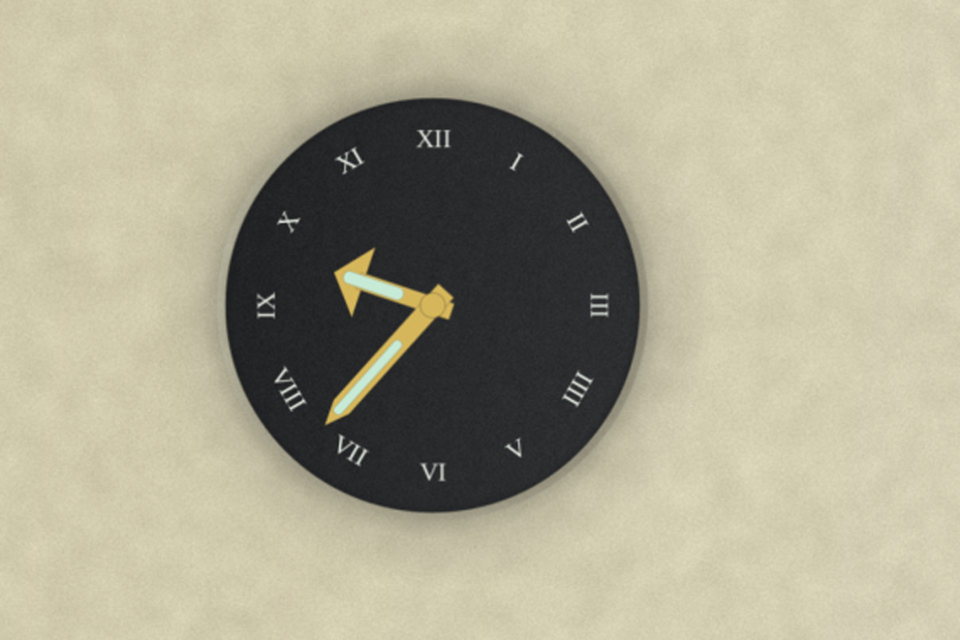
9:37
